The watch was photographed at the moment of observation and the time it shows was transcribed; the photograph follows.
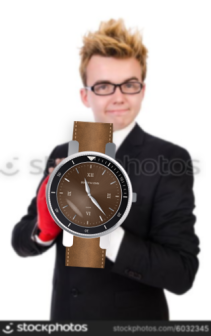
11:23
